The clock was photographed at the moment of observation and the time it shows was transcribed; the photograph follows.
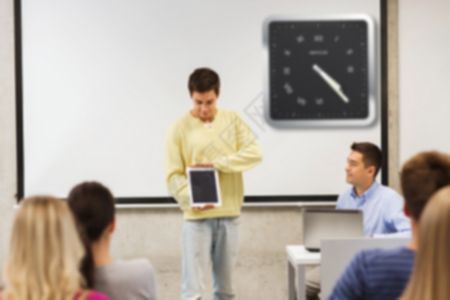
4:23
